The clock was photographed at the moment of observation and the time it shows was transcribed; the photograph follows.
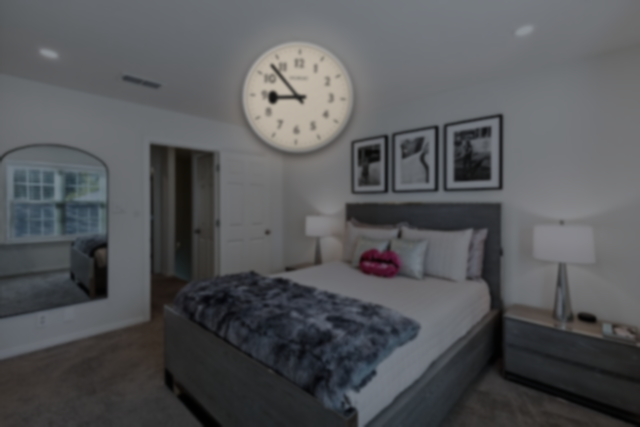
8:53
